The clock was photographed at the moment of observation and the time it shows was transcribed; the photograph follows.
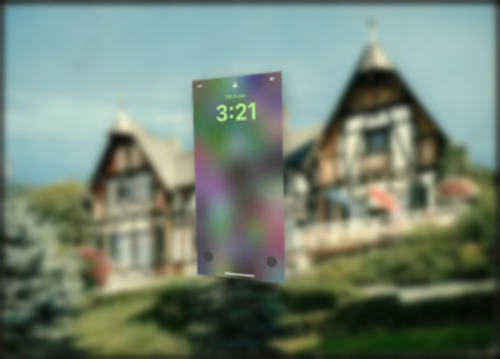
3:21
